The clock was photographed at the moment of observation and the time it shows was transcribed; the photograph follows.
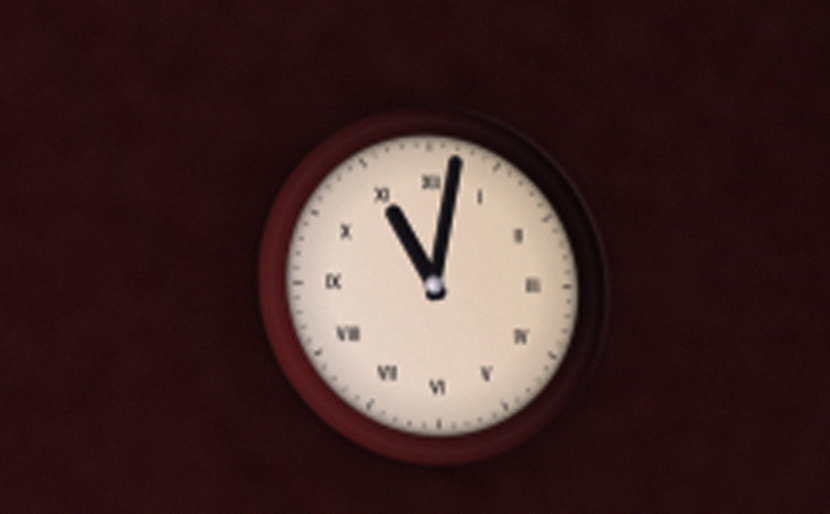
11:02
